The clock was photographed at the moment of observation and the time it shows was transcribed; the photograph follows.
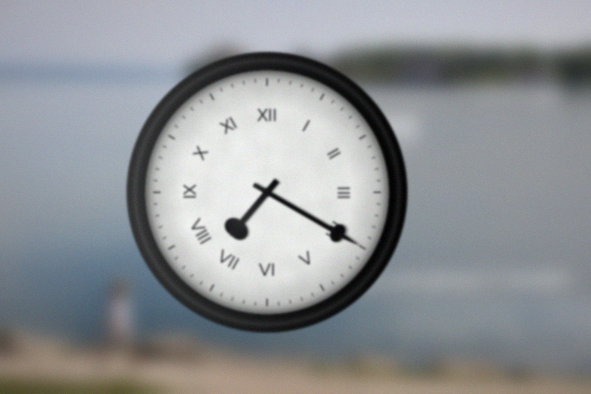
7:20
